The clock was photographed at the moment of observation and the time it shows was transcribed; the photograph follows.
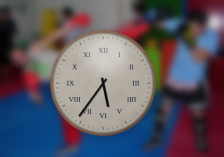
5:36
